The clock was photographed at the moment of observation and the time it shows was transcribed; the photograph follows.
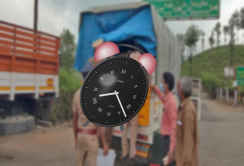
8:23
